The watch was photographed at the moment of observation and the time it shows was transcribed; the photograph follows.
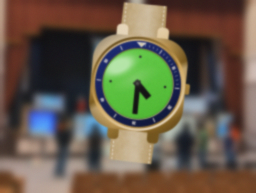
4:30
